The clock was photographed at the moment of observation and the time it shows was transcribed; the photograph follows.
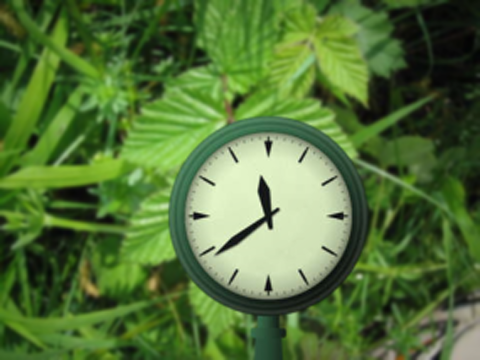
11:39
